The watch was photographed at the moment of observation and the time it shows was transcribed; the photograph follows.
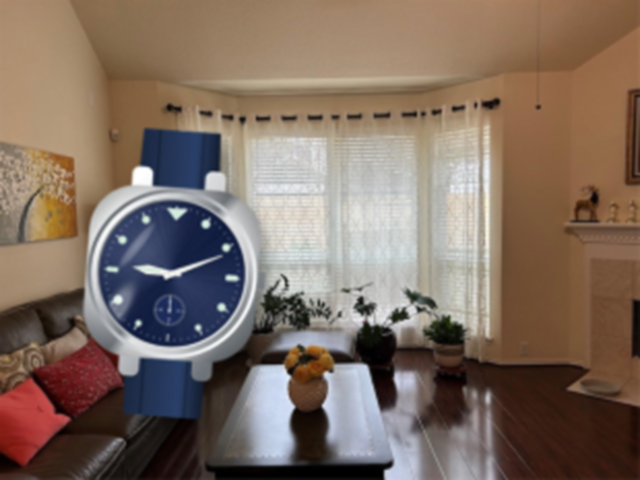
9:11
